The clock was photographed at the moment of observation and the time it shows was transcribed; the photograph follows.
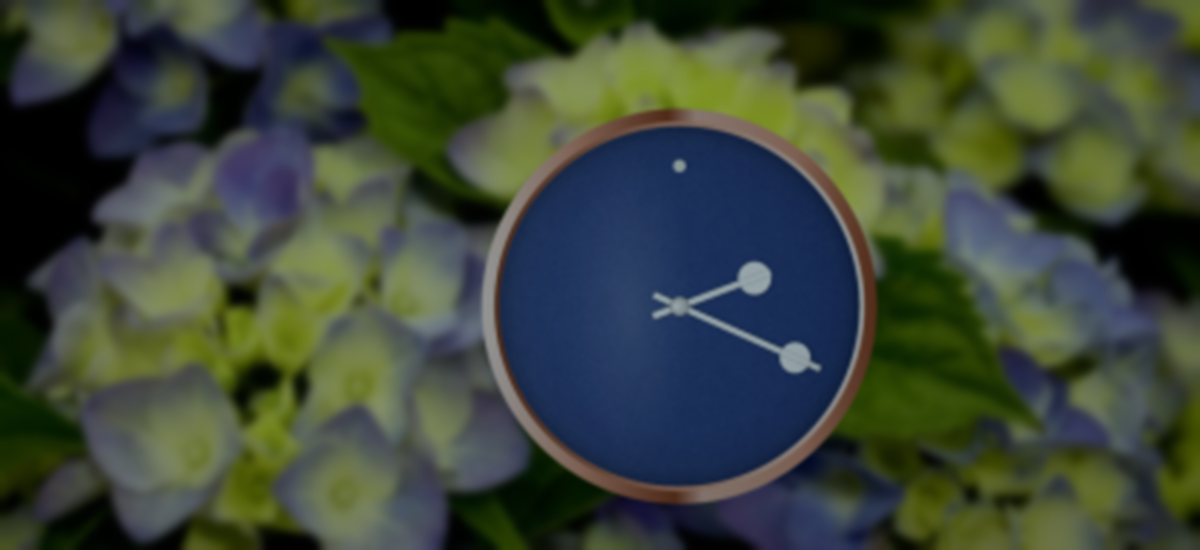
2:19
